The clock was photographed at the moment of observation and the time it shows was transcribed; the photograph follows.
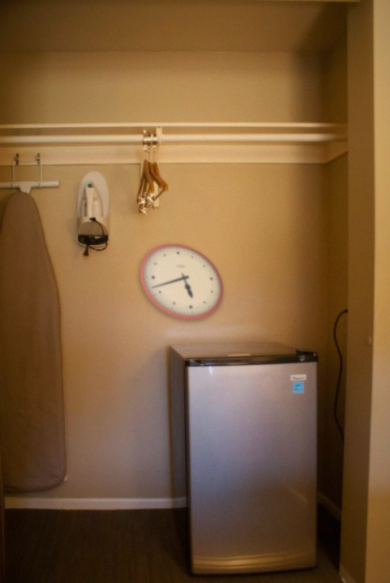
5:42
